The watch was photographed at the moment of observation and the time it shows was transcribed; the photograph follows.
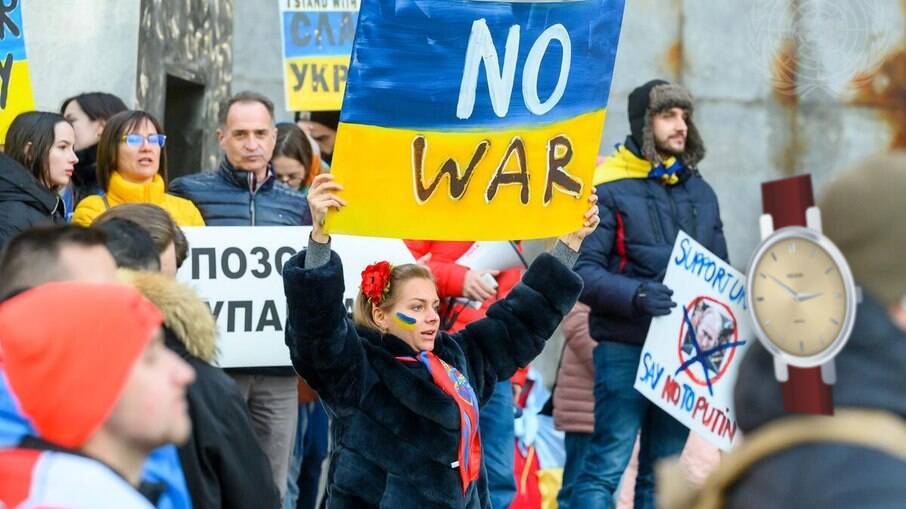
2:51
